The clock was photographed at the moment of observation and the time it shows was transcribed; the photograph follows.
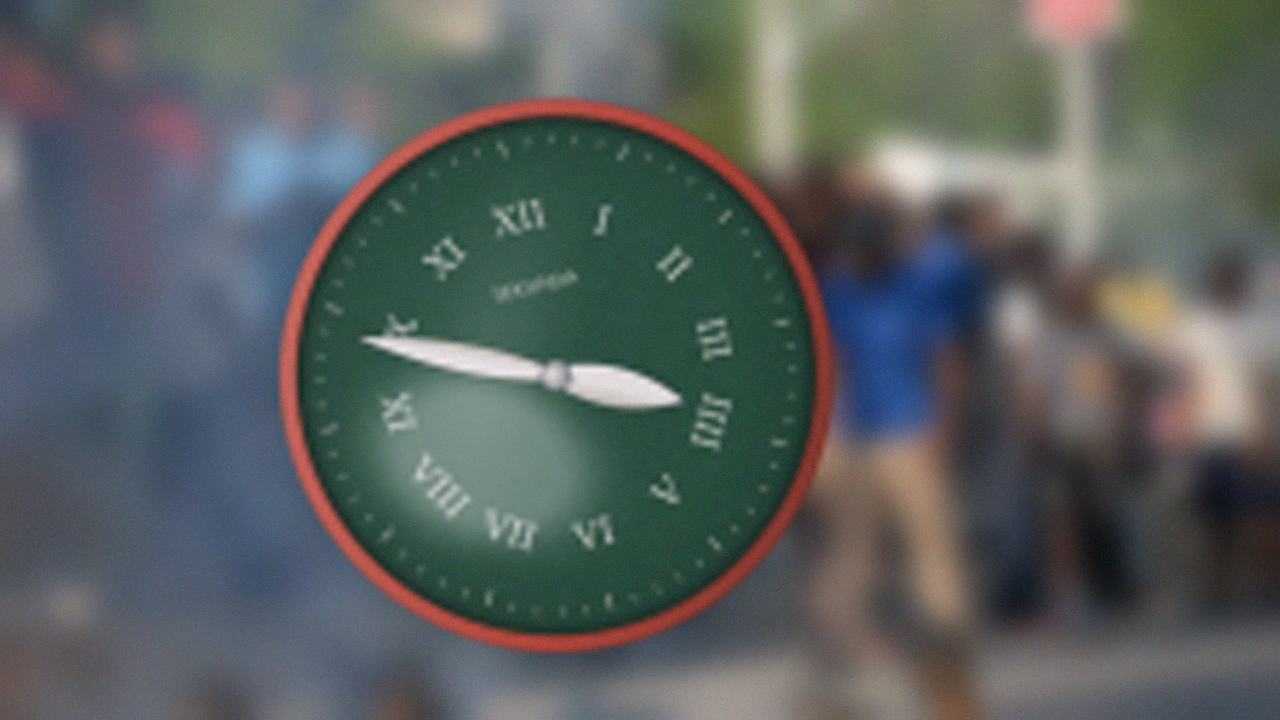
3:49
